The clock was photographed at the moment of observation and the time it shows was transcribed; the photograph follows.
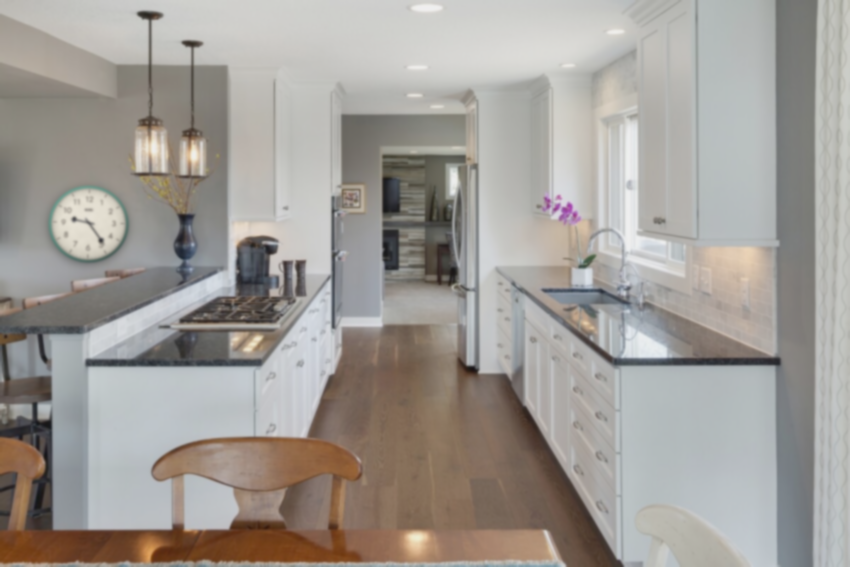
9:24
